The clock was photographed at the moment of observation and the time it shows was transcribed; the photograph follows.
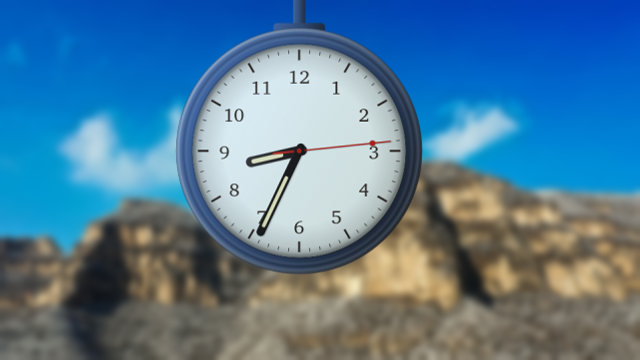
8:34:14
